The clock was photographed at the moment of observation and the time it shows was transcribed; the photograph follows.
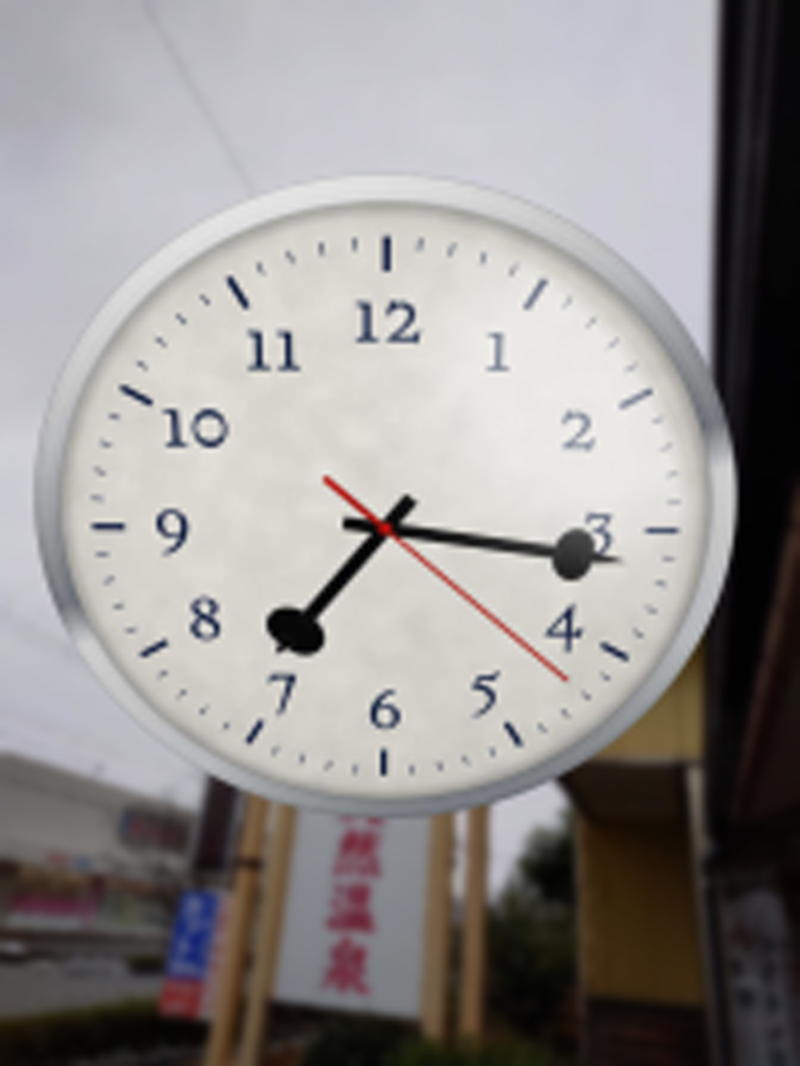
7:16:22
